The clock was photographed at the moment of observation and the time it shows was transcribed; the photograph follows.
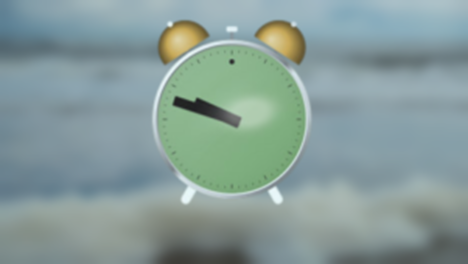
9:48
